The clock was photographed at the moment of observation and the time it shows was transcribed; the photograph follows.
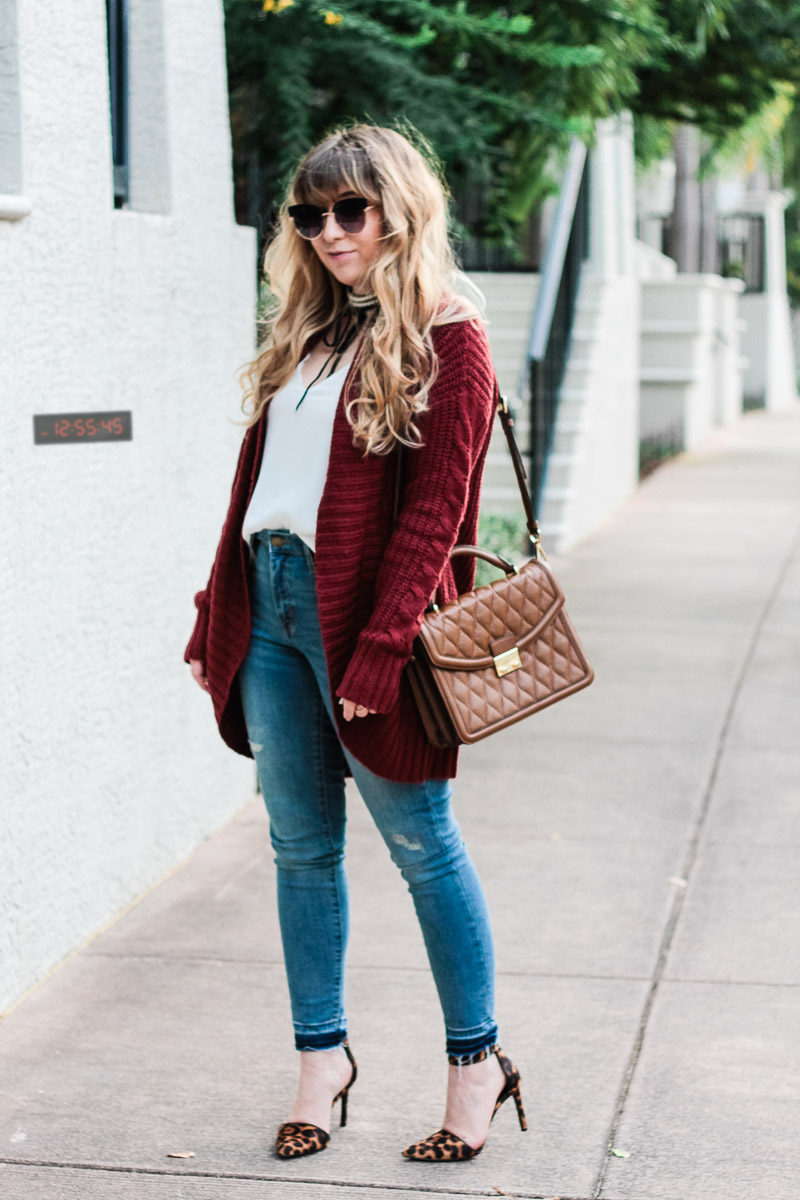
12:55:45
